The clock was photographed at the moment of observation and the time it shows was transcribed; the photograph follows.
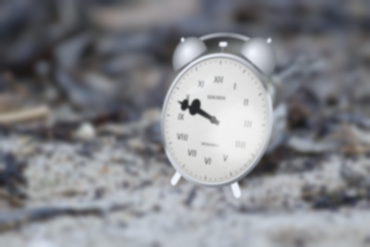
9:48
